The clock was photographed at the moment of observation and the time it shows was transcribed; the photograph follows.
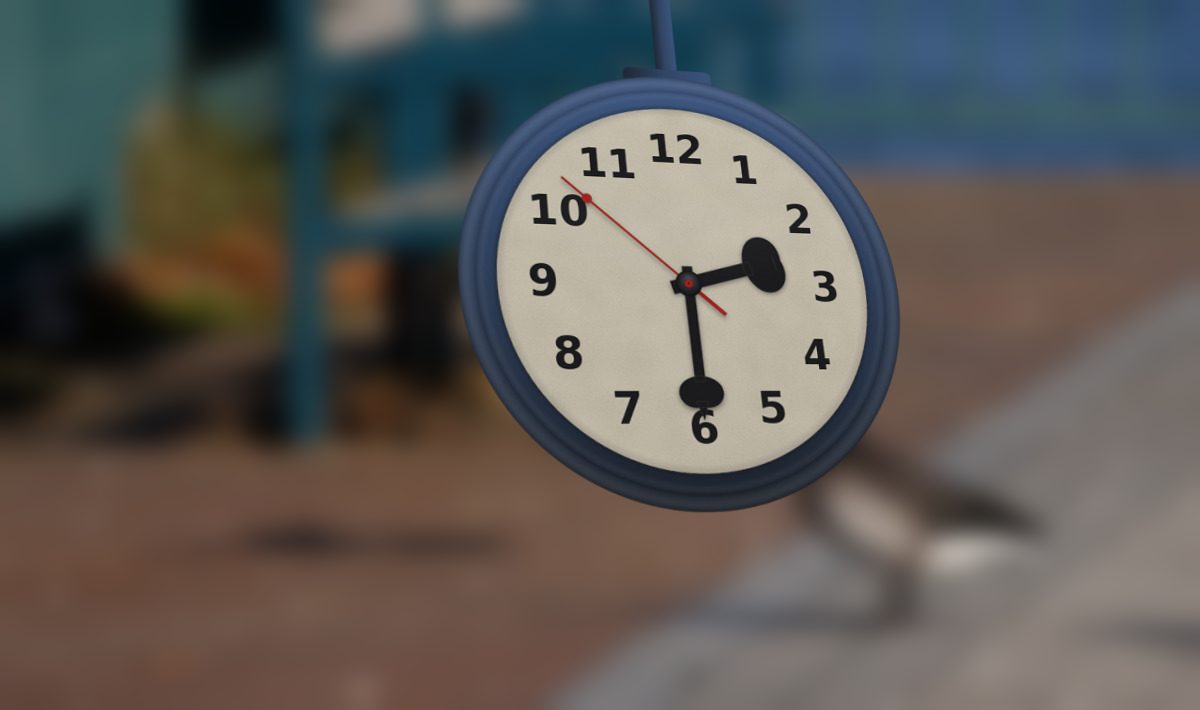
2:29:52
